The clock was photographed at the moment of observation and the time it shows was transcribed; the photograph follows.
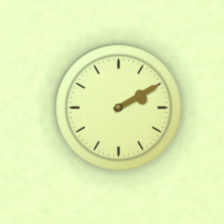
2:10
